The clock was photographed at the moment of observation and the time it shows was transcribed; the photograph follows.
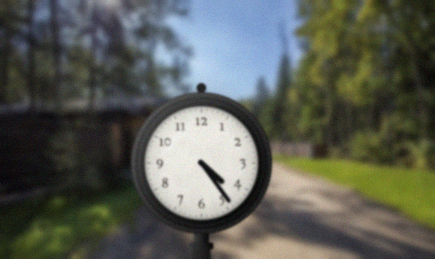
4:24
